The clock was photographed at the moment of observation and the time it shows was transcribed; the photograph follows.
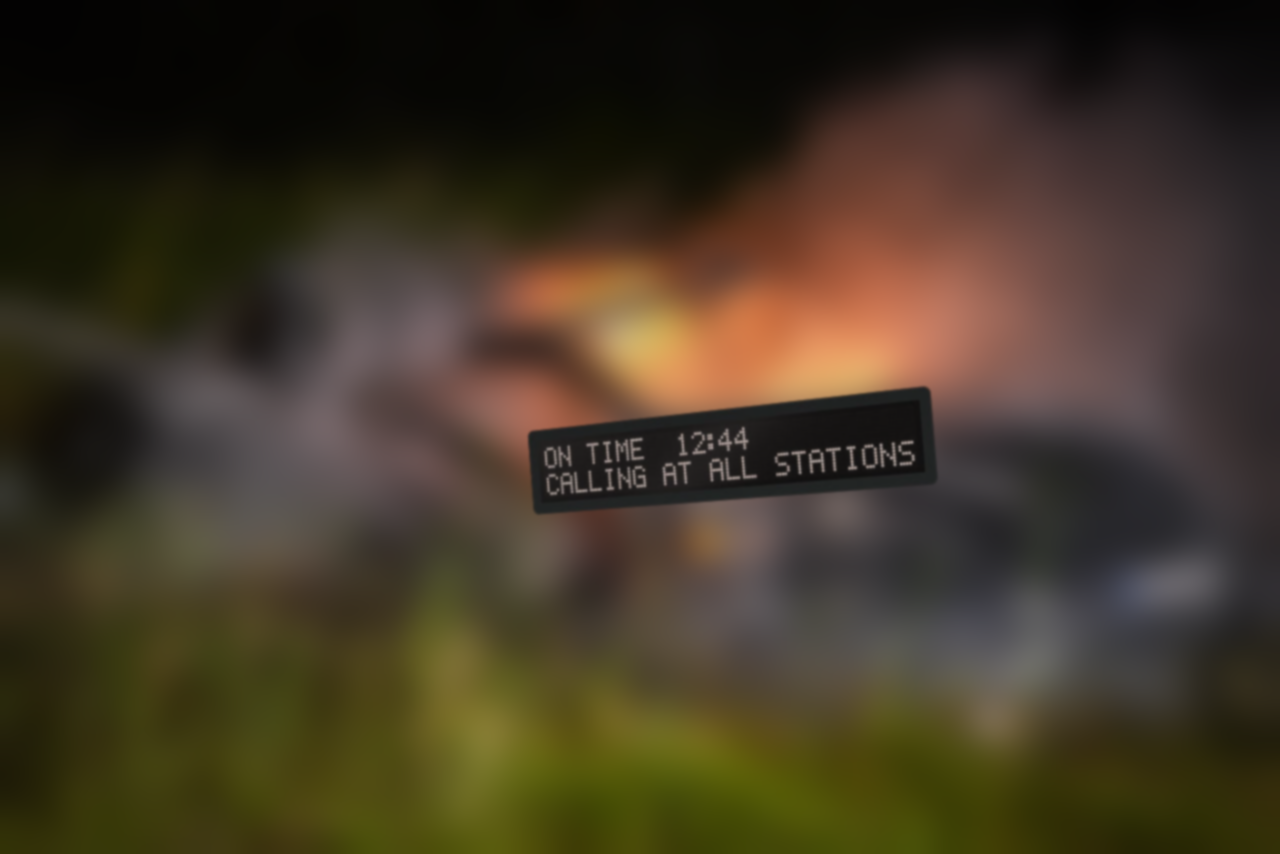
12:44
